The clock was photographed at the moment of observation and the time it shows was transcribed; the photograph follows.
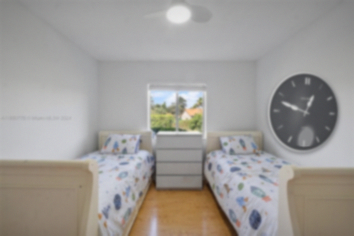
12:48
